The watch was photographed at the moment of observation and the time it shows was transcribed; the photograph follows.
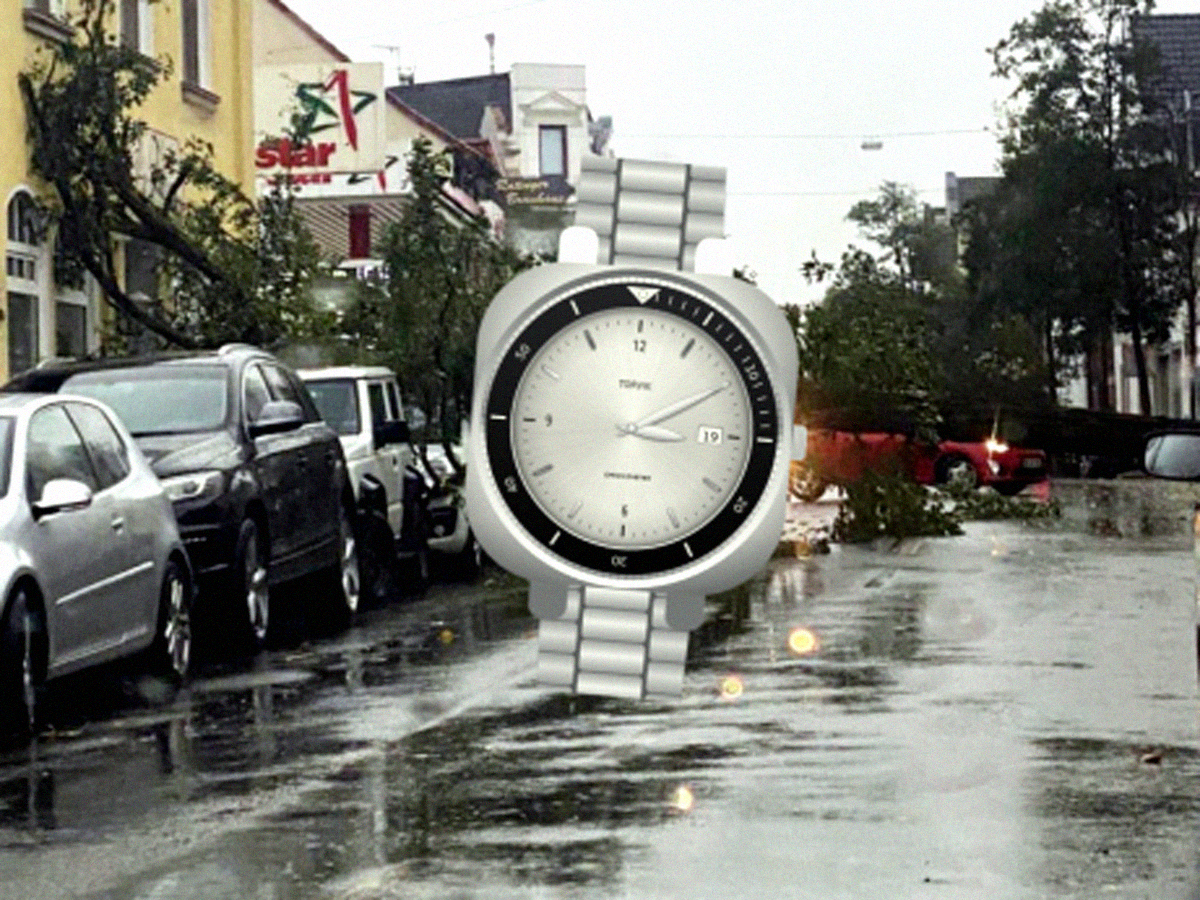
3:10
